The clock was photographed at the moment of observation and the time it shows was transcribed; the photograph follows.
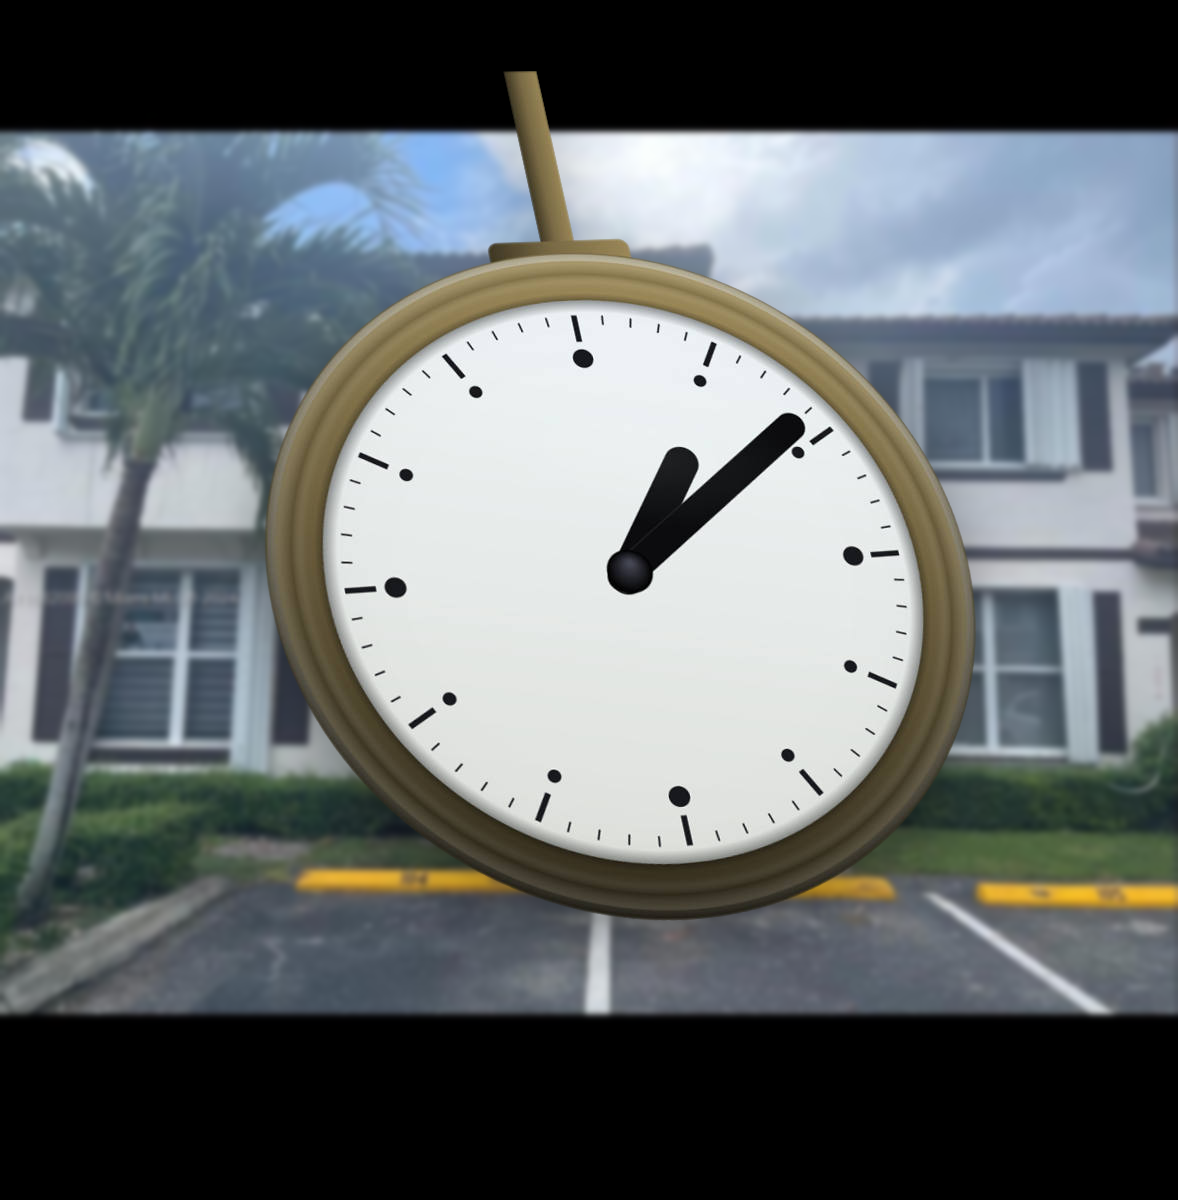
1:09
